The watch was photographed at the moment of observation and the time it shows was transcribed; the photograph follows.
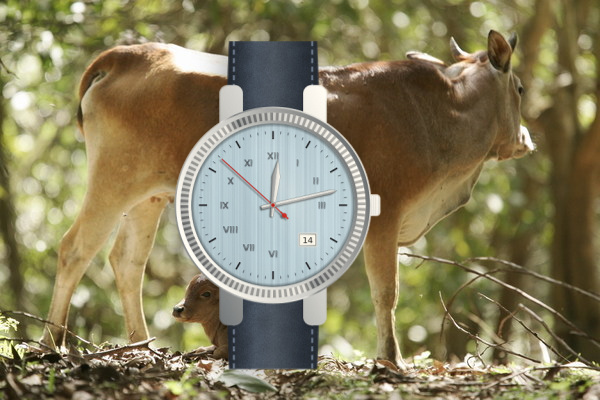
12:12:52
